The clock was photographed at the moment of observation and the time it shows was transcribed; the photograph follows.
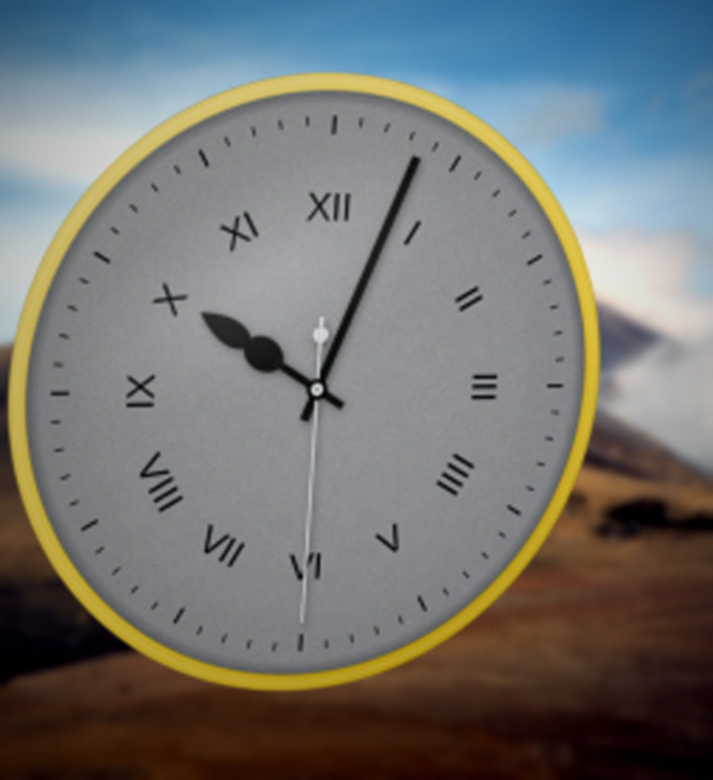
10:03:30
